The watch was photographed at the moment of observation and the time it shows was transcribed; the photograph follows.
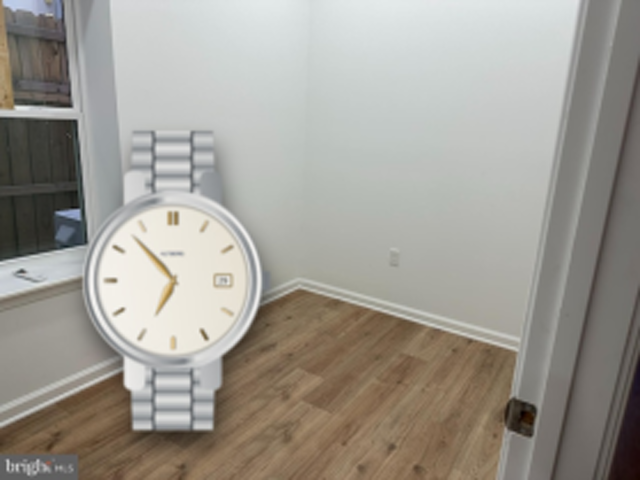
6:53
